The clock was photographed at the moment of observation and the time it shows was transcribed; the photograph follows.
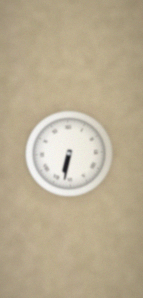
6:32
